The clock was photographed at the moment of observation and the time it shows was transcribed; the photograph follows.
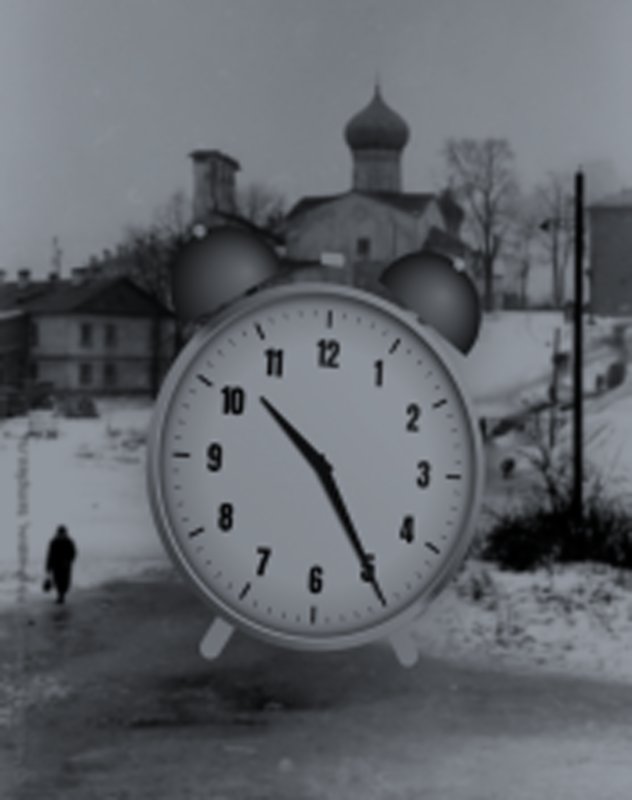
10:25
